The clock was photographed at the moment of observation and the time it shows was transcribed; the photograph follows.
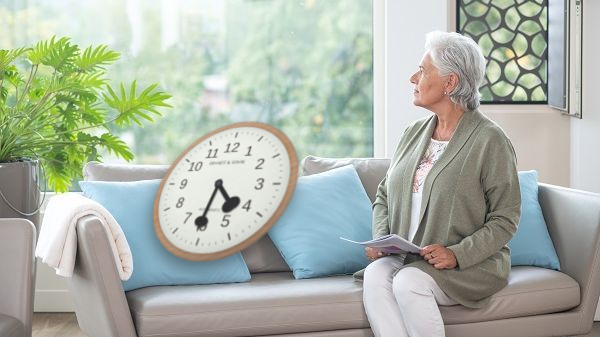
4:31
